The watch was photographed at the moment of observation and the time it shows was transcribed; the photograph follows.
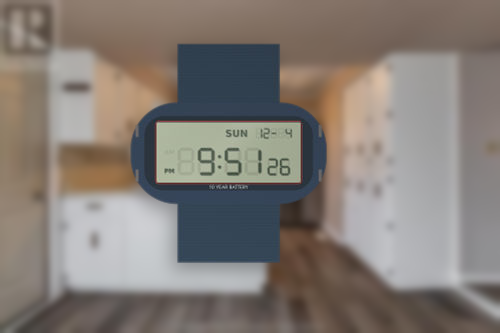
9:51:26
